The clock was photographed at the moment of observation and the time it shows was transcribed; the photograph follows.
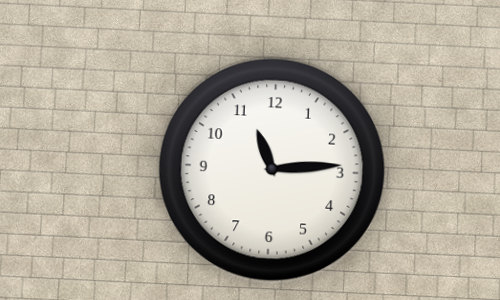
11:14
